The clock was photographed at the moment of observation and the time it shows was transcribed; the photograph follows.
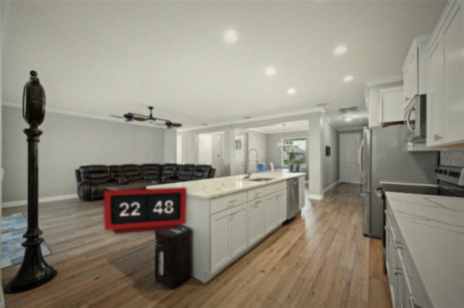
22:48
